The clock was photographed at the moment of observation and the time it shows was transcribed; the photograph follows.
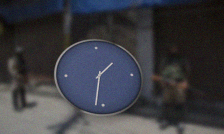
1:32
